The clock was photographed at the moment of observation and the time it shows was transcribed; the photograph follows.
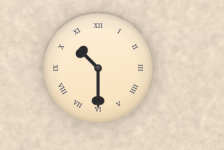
10:30
